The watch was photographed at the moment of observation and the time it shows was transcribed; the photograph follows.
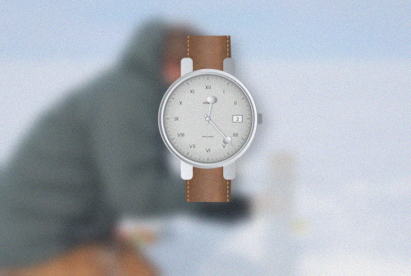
12:23
